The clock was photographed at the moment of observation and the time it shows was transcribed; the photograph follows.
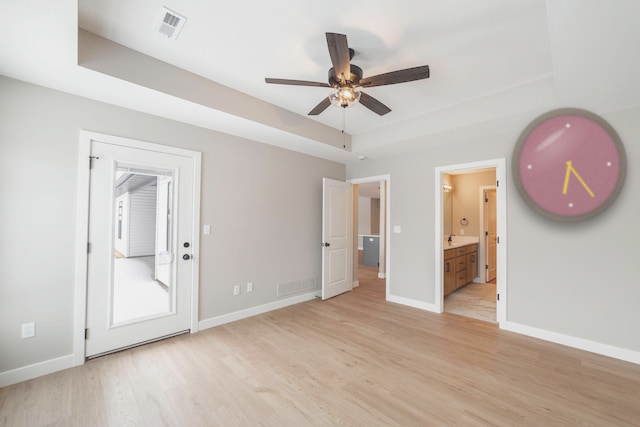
6:24
